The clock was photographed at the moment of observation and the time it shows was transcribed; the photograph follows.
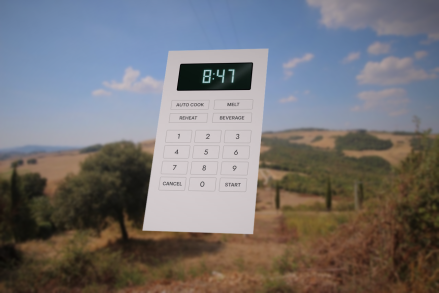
8:47
